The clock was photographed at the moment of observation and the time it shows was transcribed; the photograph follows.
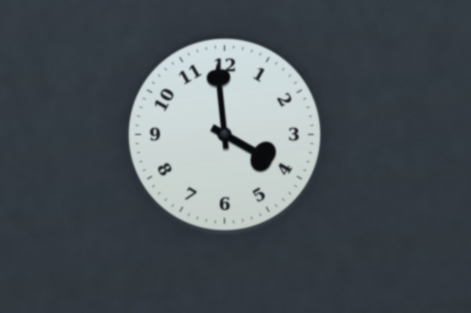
3:59
